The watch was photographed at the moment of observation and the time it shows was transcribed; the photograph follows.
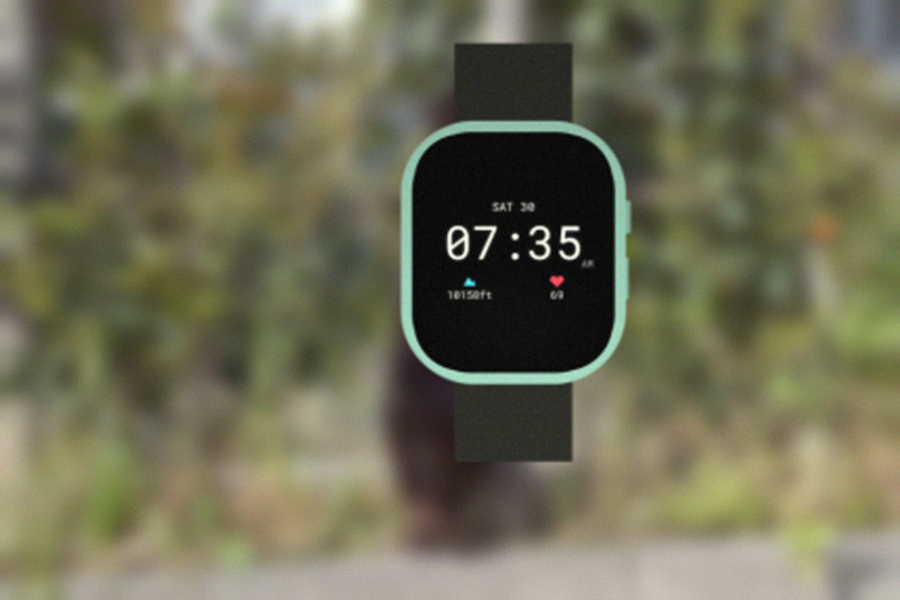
7:35
